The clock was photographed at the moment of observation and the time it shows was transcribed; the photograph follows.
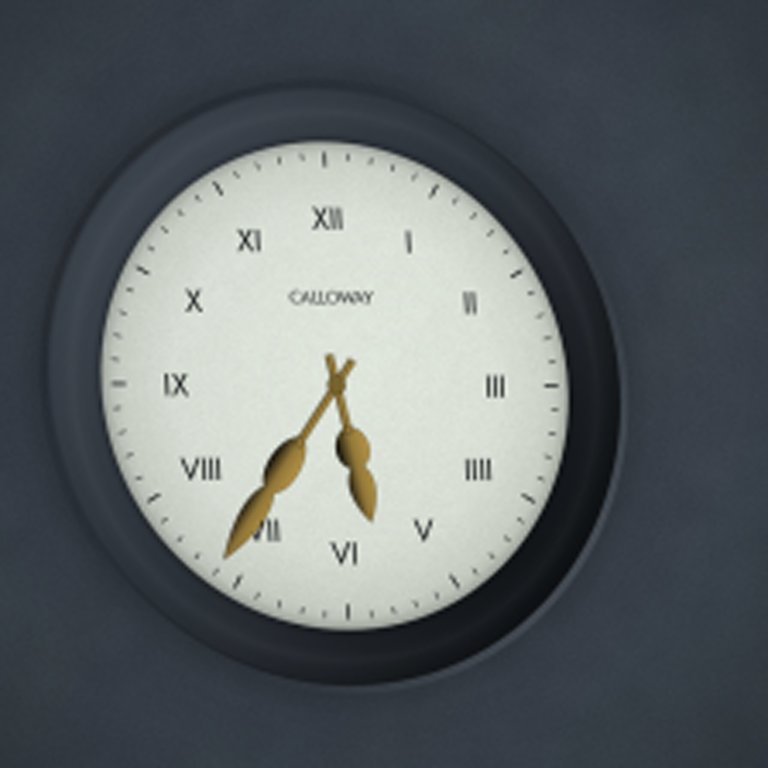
5:36
